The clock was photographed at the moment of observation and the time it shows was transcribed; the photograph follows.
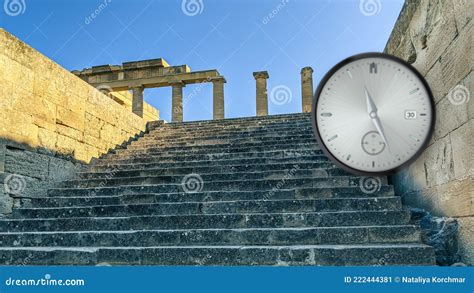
11:26
